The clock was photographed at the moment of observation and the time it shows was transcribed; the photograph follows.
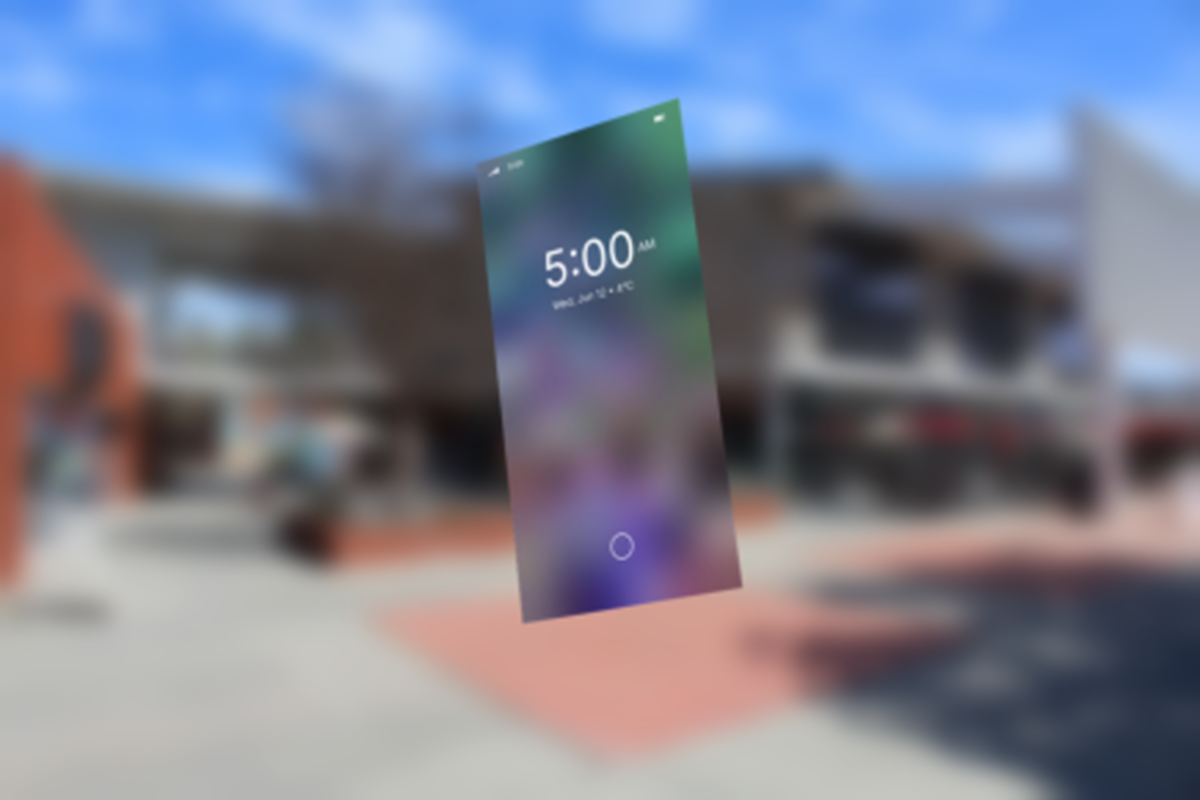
5:00
